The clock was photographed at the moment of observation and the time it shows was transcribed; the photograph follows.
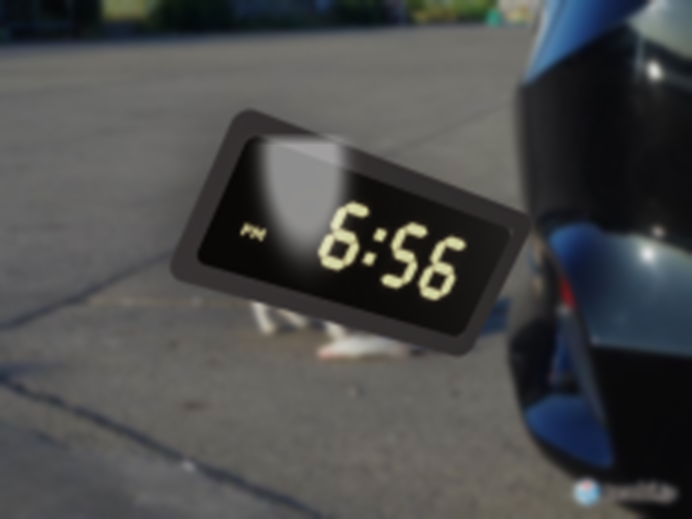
6:56
